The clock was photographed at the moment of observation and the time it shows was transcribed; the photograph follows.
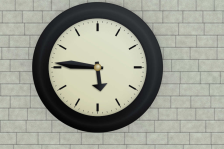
5:46
